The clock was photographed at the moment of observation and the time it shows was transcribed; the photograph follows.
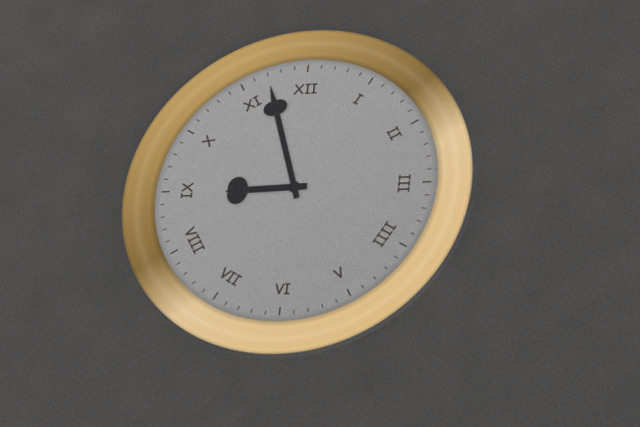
8:57
